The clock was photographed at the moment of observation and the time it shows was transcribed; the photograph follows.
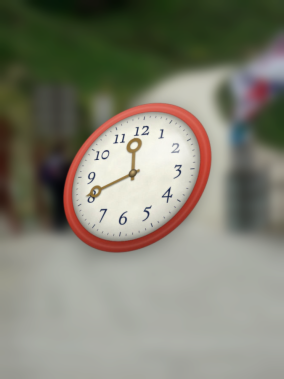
11:41
